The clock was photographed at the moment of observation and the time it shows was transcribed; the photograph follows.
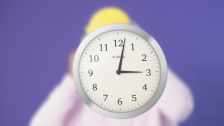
3:02
